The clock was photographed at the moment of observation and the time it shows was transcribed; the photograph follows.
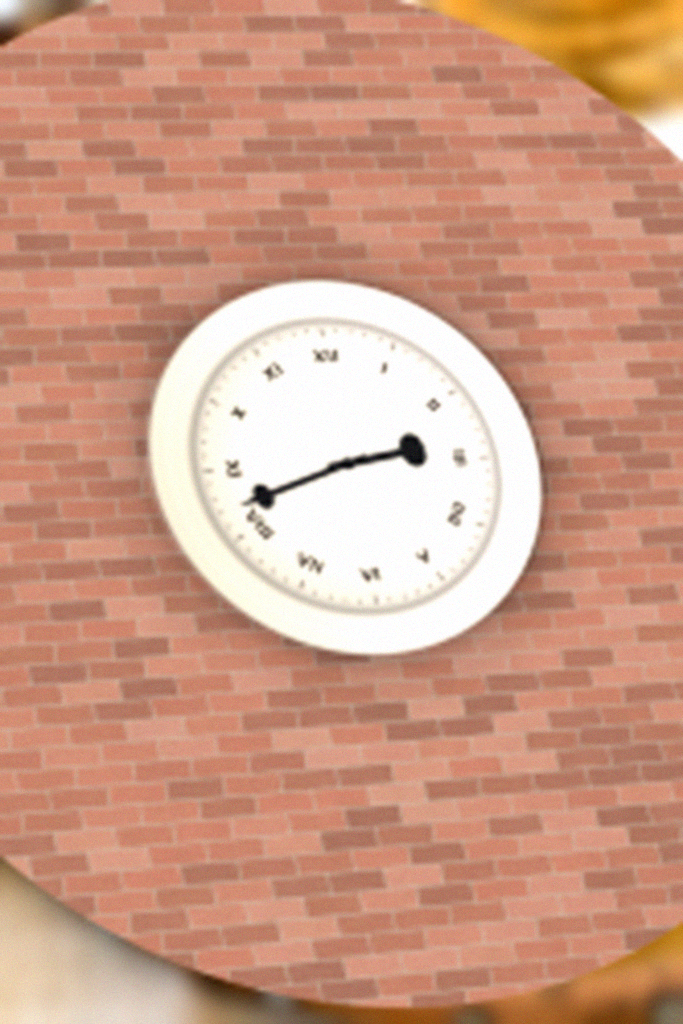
2:42
